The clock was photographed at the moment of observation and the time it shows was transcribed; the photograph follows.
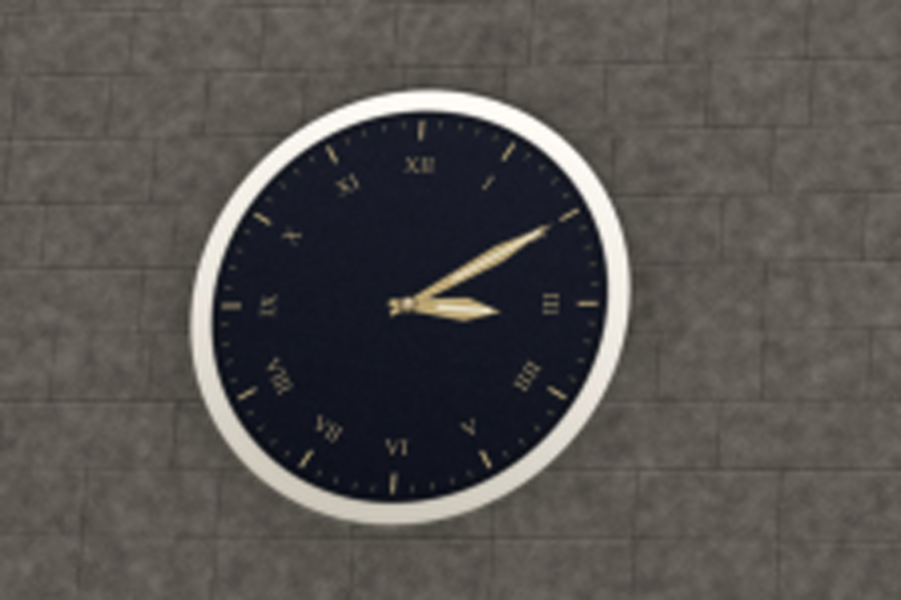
3:10
